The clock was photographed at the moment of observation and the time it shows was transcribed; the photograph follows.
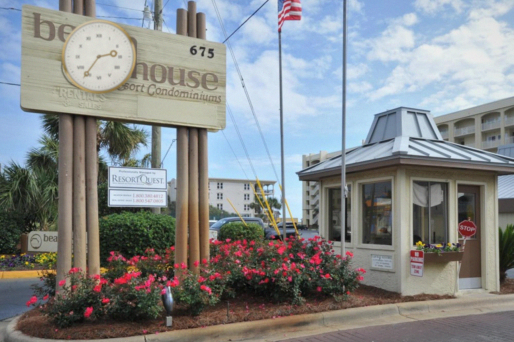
2:36
